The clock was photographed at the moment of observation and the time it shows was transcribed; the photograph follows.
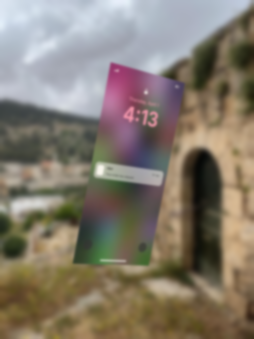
4:13
